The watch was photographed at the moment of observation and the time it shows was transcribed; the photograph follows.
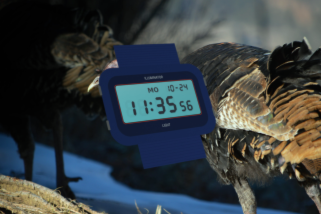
11:35:56
